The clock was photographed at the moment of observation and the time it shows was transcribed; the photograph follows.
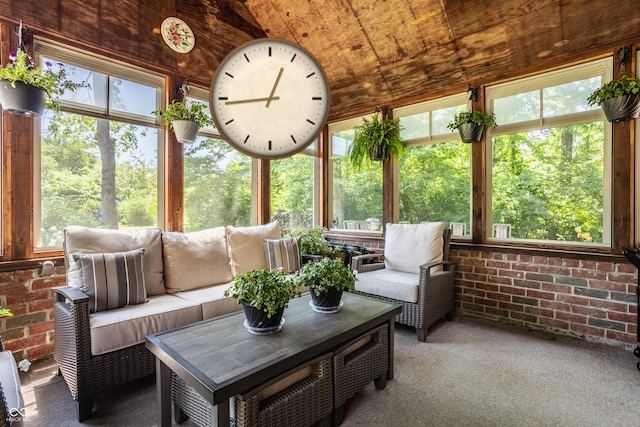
12:44
